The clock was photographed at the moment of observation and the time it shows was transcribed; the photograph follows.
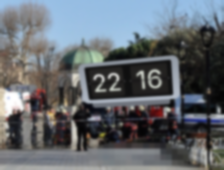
22:16
